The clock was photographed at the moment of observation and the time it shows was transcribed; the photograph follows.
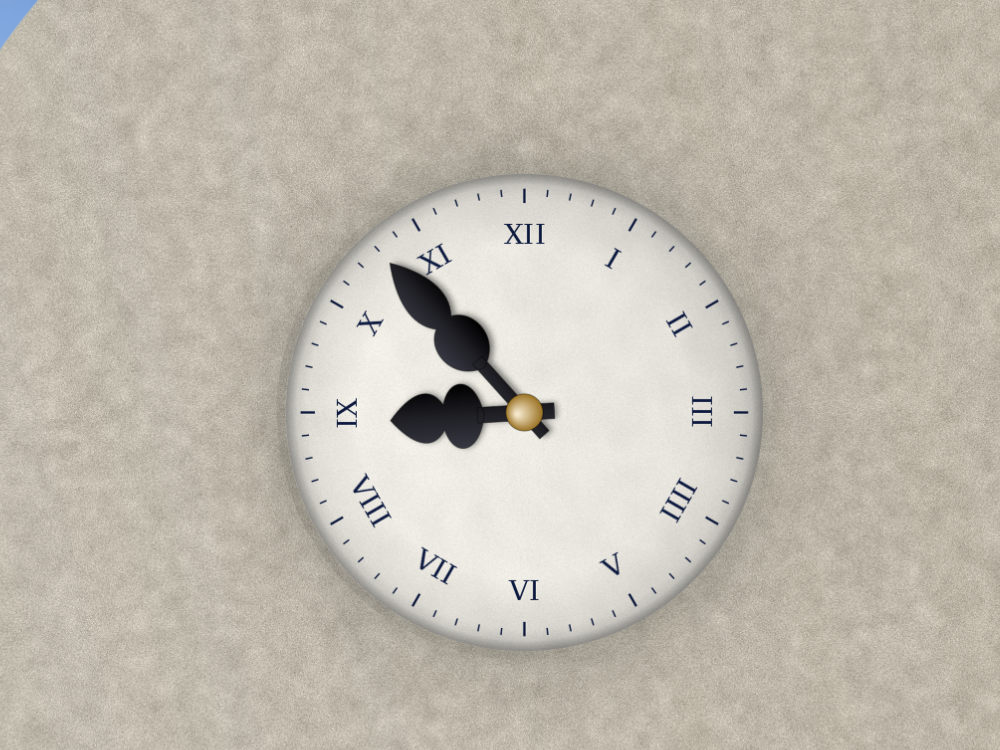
8:53
